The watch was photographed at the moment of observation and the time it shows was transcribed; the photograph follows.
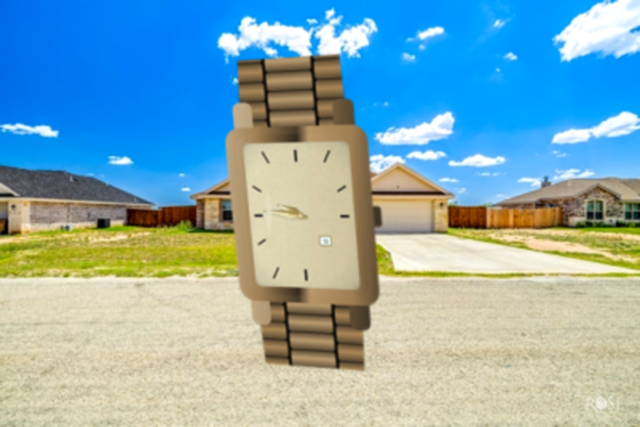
9:46
